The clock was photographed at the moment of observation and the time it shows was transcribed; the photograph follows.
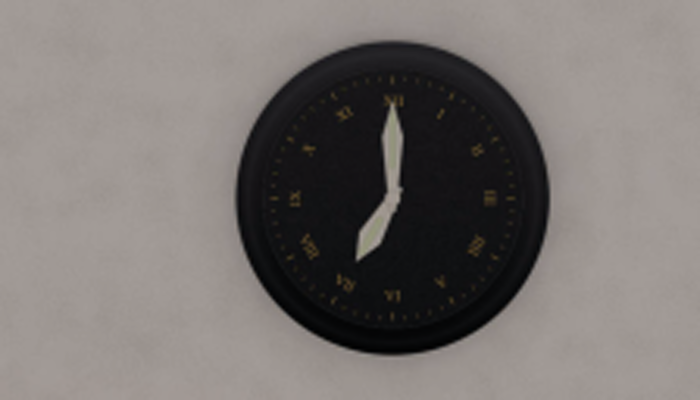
7:00
